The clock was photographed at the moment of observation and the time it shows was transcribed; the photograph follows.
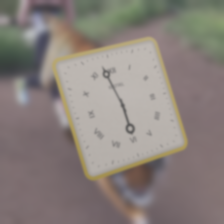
5:58
